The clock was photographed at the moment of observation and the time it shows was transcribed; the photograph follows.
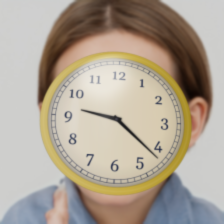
9:22
